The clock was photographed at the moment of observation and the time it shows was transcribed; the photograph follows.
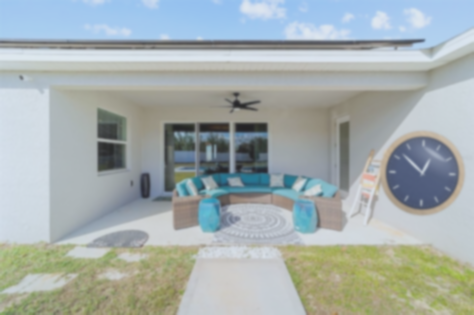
12:52
